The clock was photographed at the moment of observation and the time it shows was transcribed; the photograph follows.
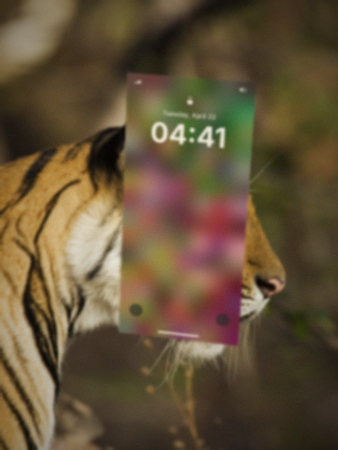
4:41
